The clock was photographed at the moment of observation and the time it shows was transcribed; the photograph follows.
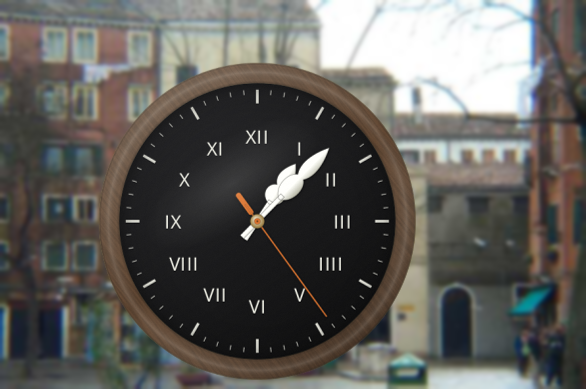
1:07:24
